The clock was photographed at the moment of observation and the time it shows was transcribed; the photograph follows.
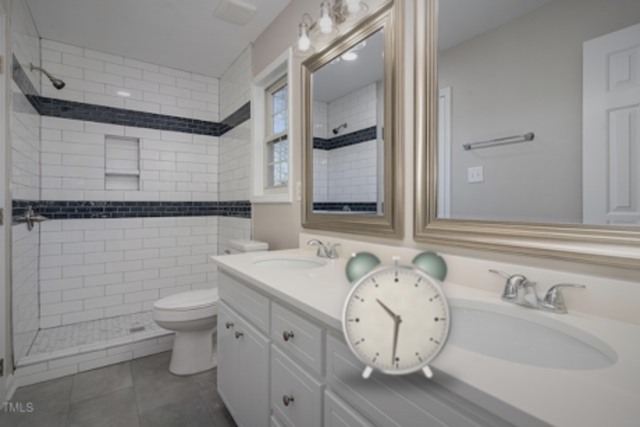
10:31
